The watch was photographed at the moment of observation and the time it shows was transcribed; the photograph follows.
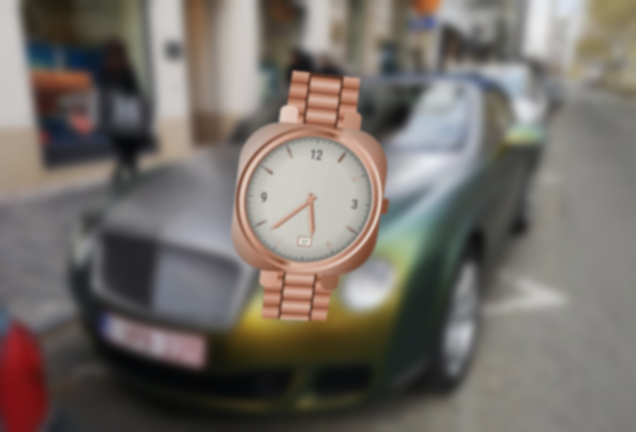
5:38
